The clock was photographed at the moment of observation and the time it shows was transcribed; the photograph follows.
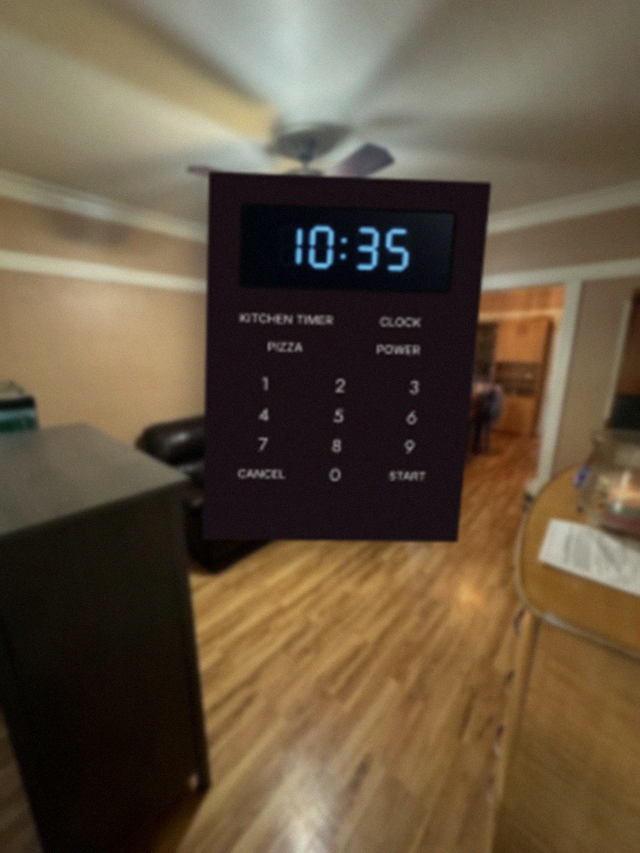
10:35
